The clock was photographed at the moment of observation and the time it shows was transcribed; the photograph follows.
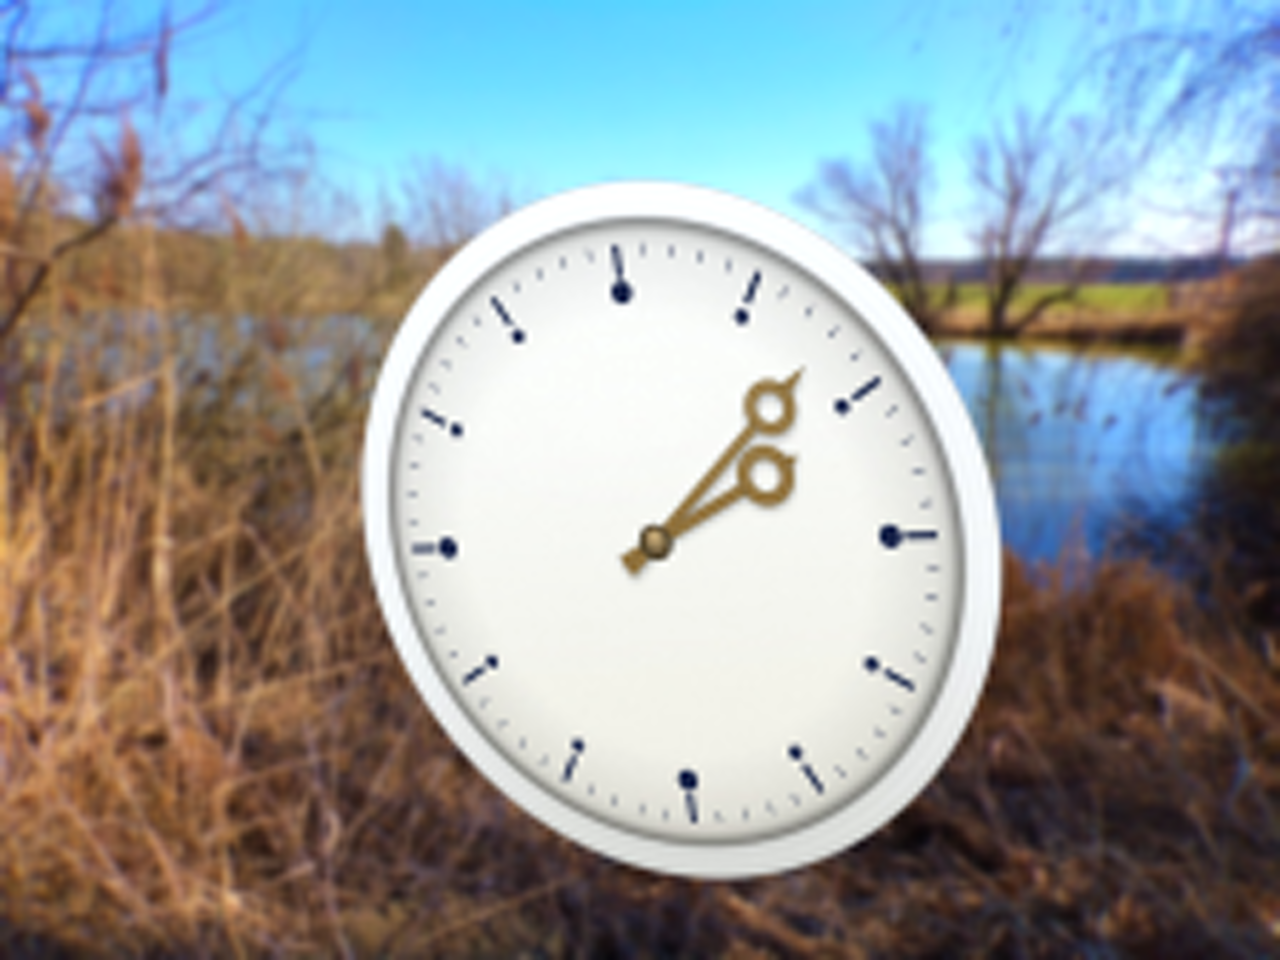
2:08
